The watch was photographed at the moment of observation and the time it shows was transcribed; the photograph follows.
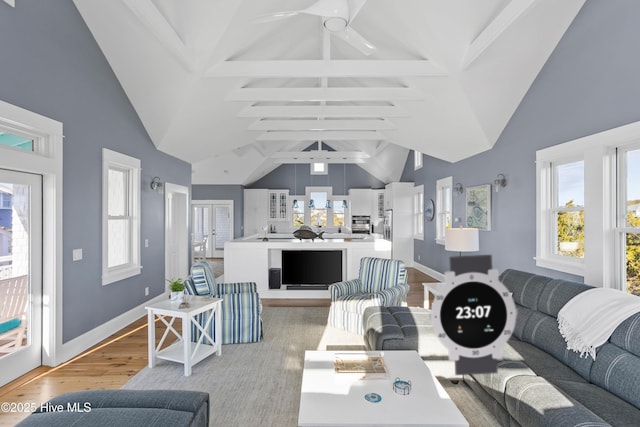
23:07
